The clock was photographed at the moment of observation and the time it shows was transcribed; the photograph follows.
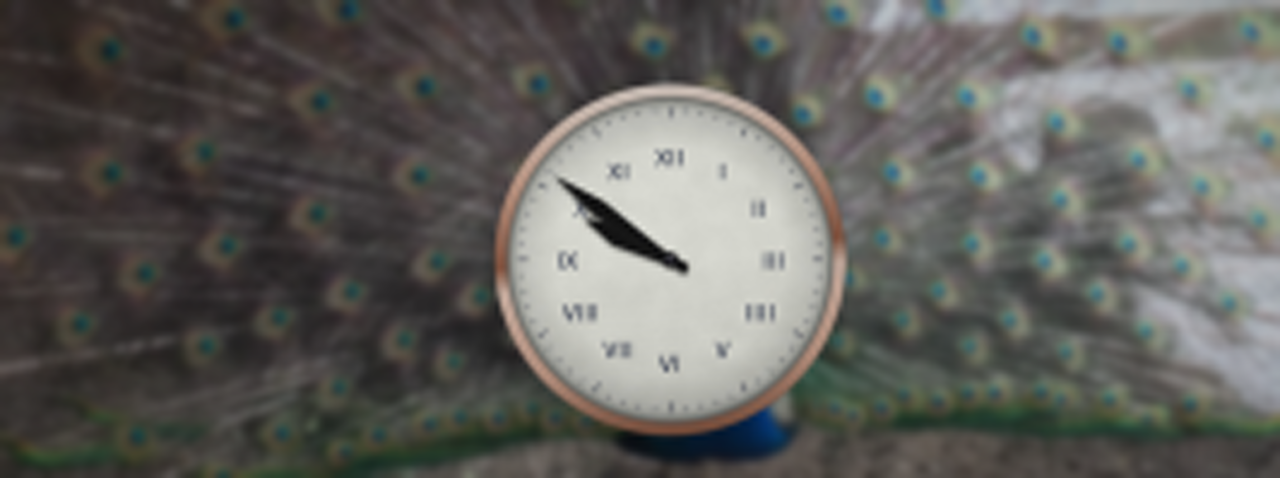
9:51
